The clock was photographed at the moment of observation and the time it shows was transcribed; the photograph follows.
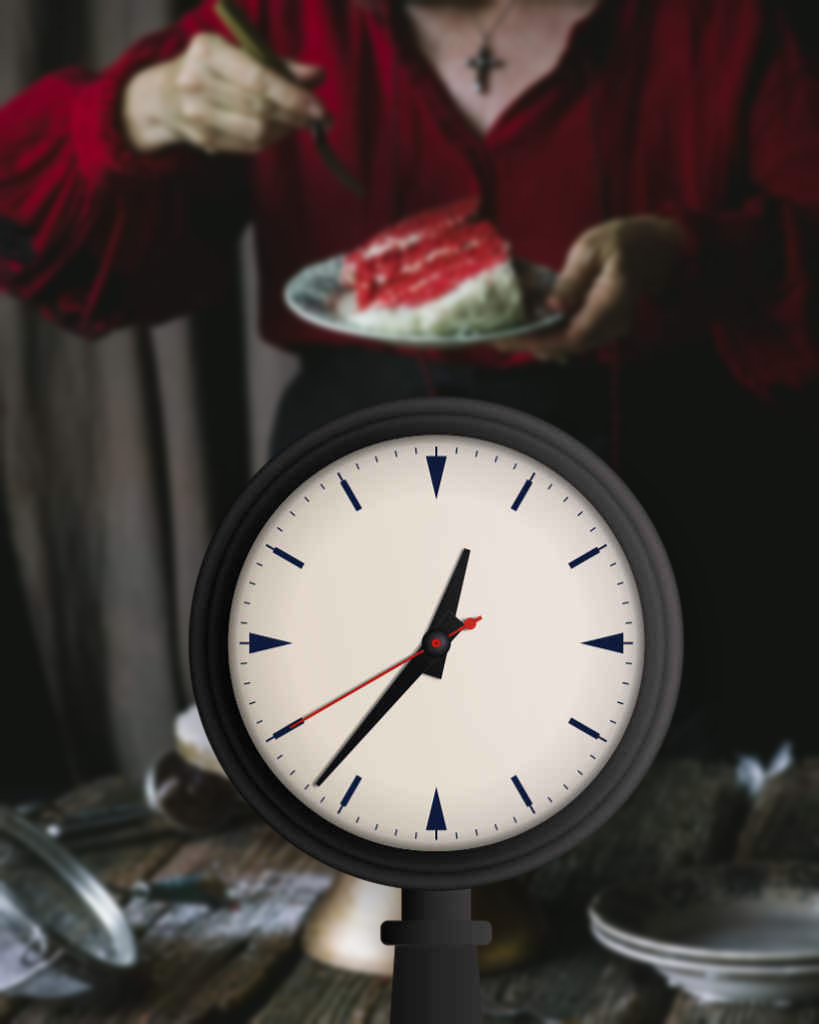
12:36:40
